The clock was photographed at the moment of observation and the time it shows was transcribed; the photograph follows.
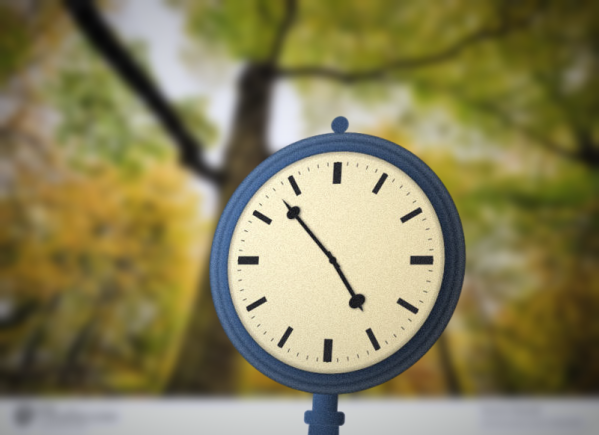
4:53
